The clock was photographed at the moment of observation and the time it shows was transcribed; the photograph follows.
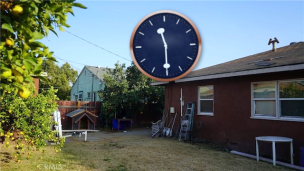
11:30
